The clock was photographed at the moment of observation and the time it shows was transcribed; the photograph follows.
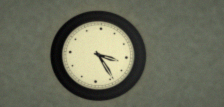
3:24
